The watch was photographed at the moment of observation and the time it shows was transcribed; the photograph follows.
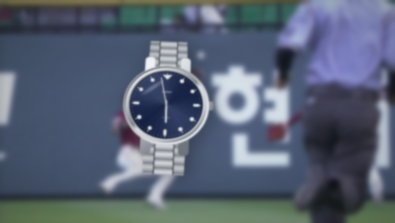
5:58
